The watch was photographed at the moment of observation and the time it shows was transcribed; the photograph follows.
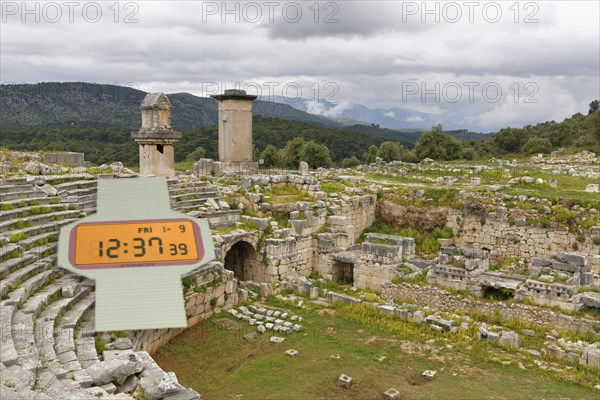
12:37:39
